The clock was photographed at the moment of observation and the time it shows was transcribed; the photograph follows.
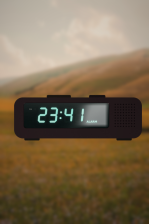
23:41
